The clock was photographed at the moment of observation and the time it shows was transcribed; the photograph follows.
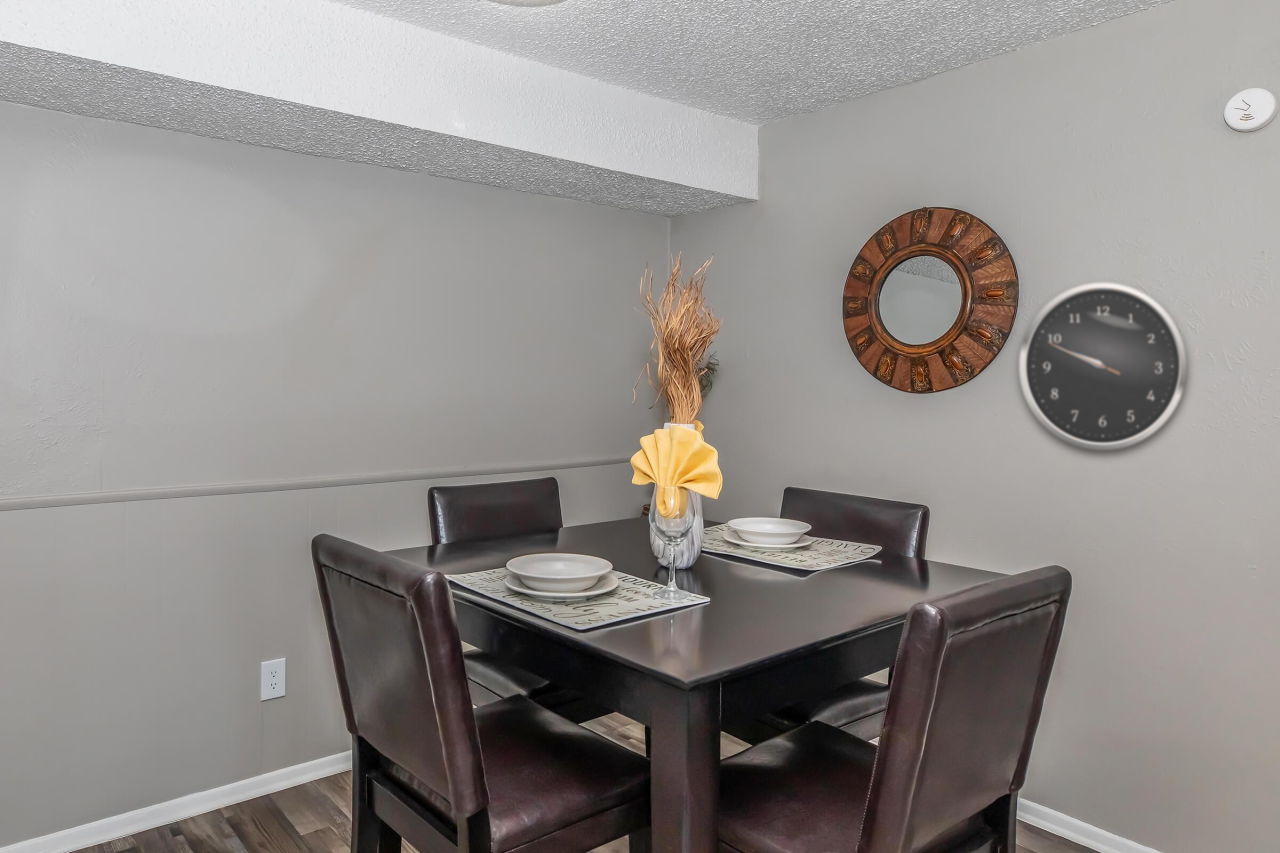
9:48:49
